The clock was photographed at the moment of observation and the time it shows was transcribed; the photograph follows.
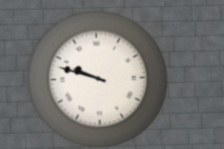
9:48
